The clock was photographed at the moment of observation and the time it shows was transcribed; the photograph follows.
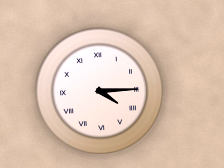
4:15
